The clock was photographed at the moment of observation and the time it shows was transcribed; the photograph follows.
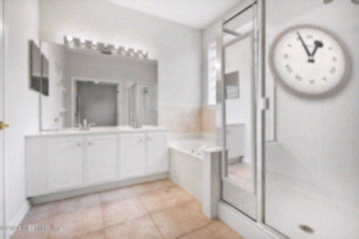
12:56
